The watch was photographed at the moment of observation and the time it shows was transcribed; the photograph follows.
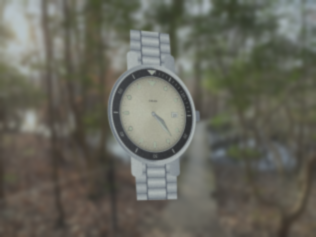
4:23
